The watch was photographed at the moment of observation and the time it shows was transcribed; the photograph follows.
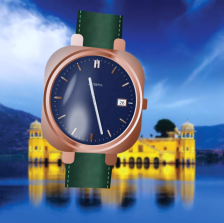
11:27
